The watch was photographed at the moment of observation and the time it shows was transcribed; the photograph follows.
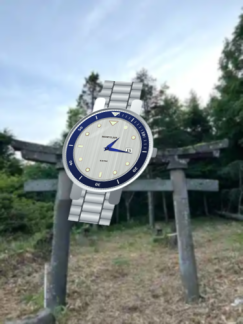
1:16
